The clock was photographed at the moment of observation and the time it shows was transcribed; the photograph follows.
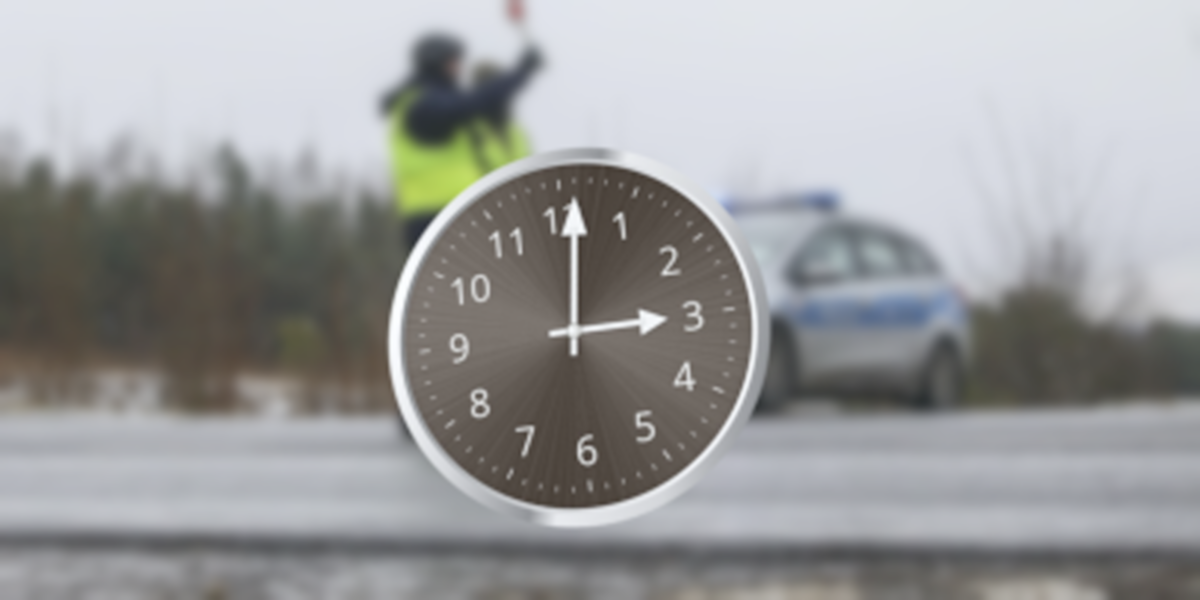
3:01
